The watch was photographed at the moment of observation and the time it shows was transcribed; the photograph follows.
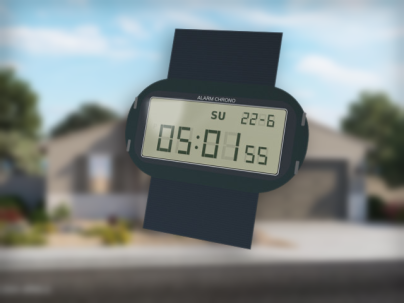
5:01:55
